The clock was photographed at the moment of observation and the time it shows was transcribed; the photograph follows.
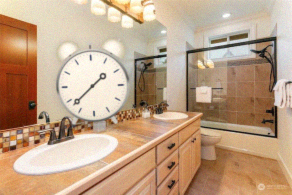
1:38
